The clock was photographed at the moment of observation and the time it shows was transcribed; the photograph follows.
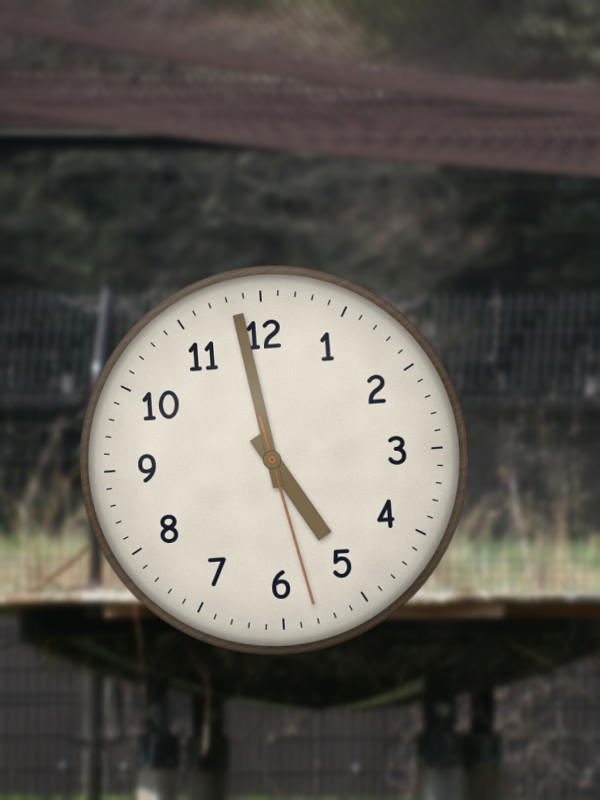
4:58:28
